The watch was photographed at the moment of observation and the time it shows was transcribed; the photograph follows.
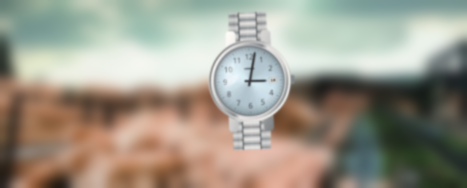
3:02
